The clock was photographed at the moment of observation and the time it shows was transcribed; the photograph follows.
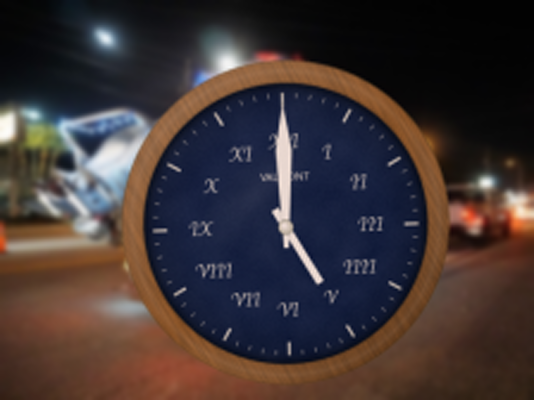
5:00
